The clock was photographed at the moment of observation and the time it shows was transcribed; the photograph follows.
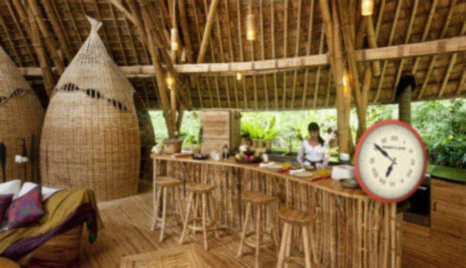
6:51
